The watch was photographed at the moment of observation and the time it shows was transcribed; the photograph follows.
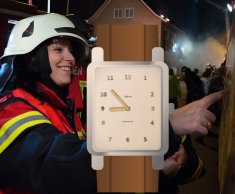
8:53
